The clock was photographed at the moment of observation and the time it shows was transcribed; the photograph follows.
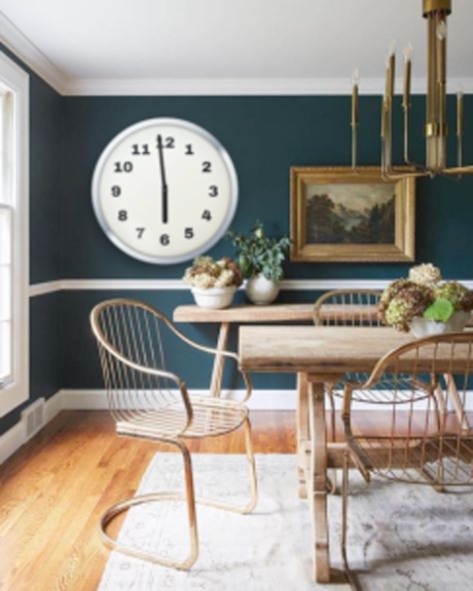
5:59
